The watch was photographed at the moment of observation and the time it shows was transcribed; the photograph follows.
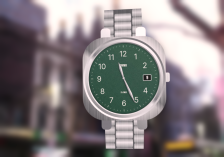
11:26
